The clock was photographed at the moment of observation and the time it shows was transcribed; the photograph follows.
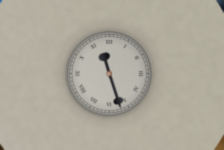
11:27
